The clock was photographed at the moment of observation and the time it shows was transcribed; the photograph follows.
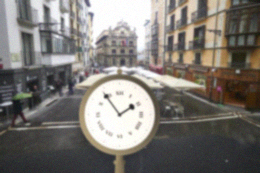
1:54
